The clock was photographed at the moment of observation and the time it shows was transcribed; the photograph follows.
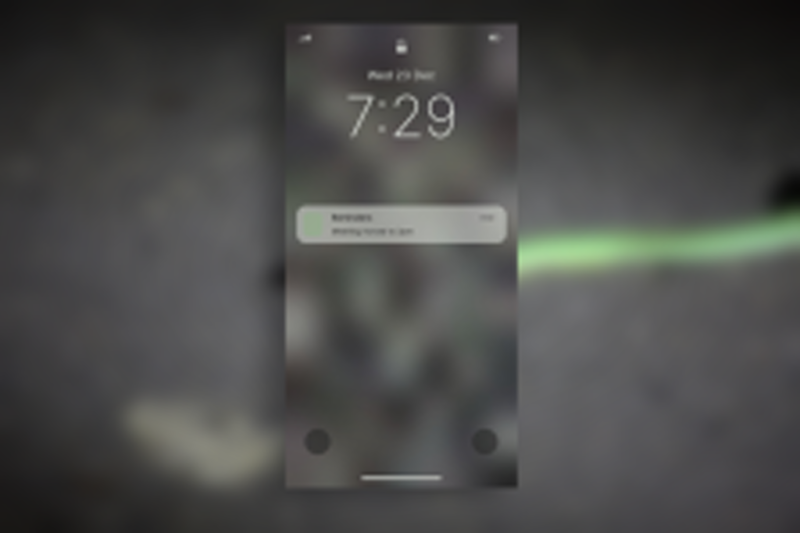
7:29
